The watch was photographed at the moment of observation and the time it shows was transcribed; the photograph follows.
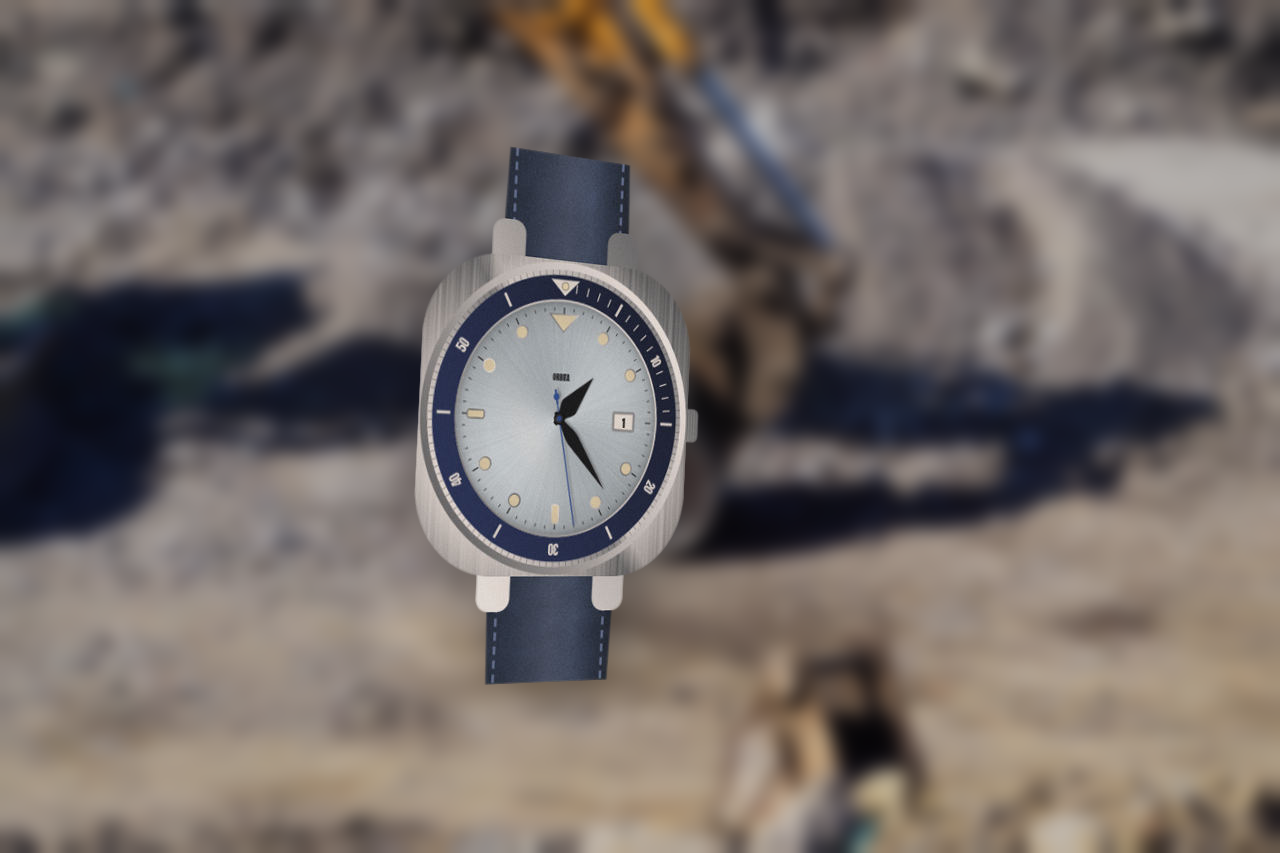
1:23:28
